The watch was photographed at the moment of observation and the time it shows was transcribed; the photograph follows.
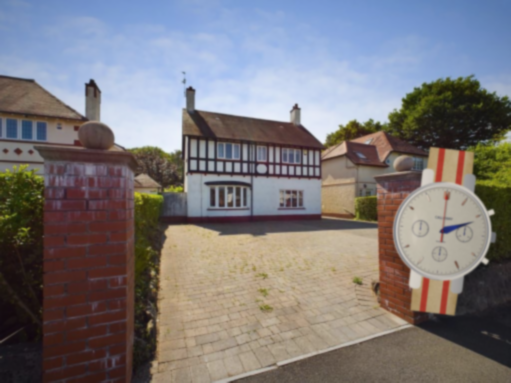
2:11
